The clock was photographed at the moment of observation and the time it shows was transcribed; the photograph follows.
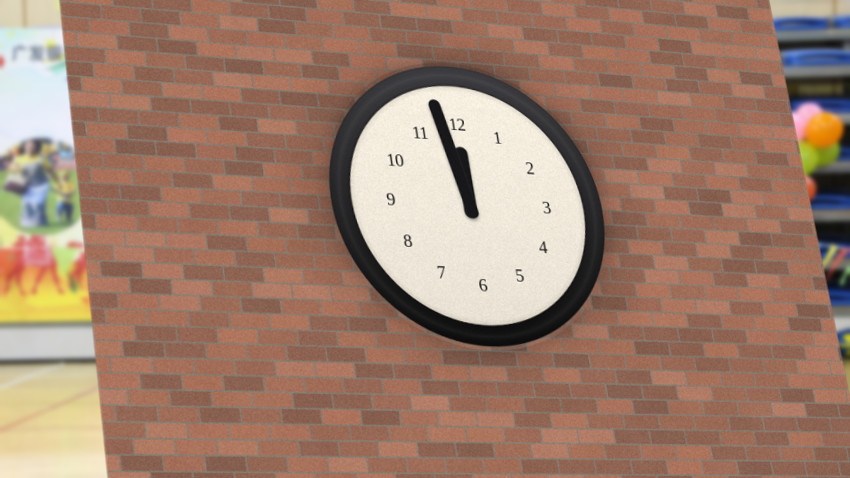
11:58
